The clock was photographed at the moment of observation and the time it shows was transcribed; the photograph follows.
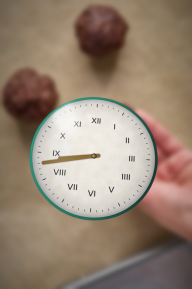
8:43
